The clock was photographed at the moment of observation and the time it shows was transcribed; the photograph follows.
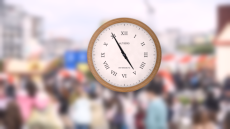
4:55
